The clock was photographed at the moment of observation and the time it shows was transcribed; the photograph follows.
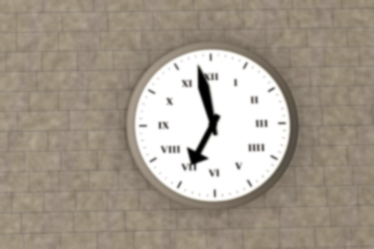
6:58
